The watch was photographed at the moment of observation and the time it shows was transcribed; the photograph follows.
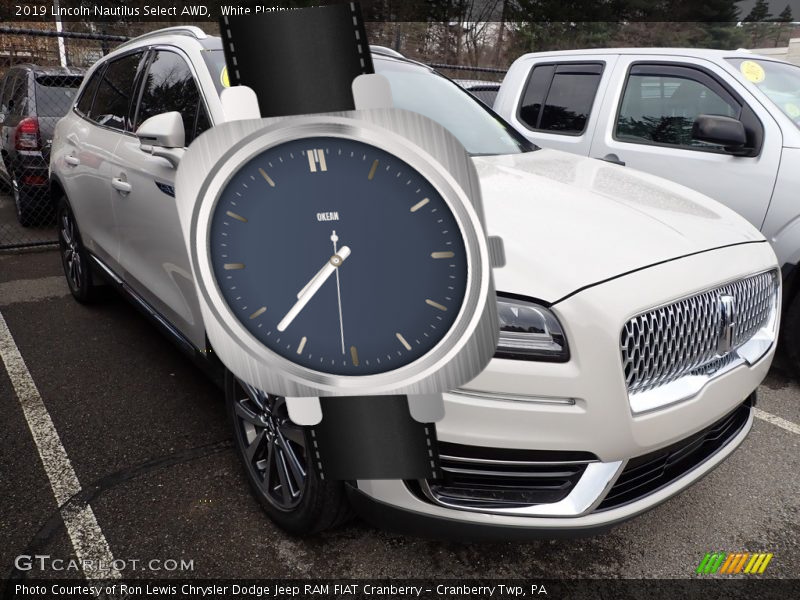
7:37:31
